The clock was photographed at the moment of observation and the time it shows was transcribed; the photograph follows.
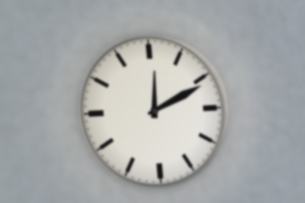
12:11
